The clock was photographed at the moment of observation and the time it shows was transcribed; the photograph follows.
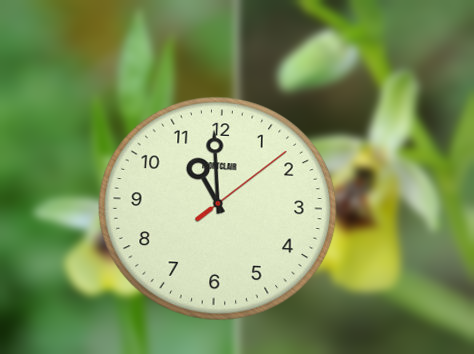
10:59:08
